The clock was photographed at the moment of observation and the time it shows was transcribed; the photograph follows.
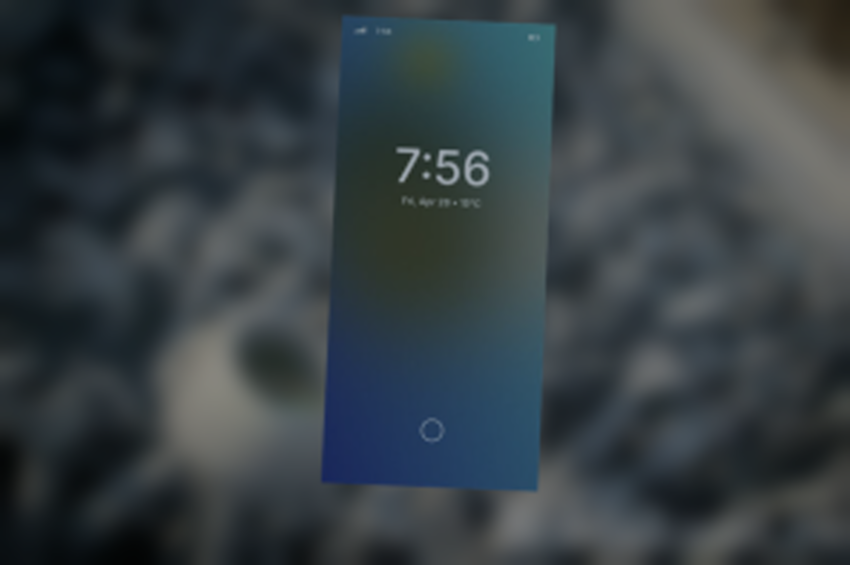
7:56
